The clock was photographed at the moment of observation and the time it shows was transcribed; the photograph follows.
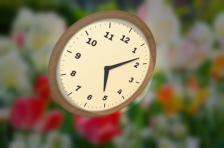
5:08
